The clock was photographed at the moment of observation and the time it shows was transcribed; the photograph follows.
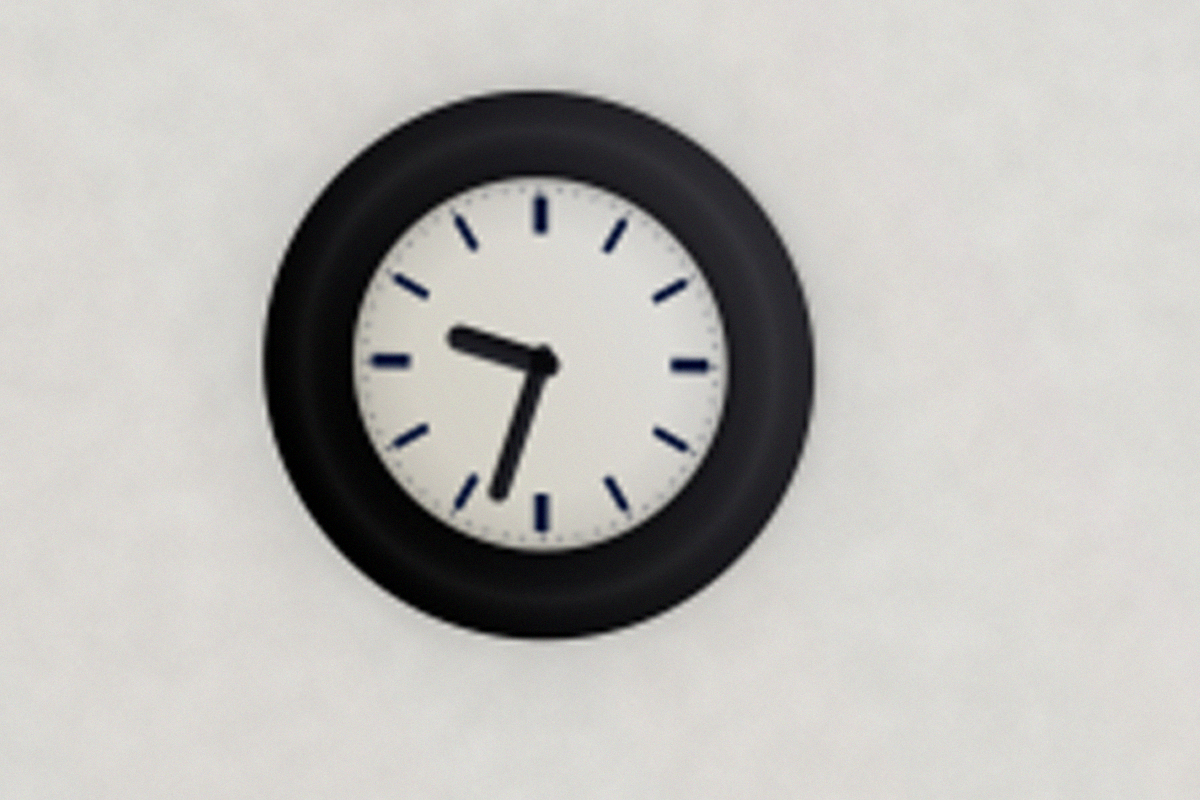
9:33
